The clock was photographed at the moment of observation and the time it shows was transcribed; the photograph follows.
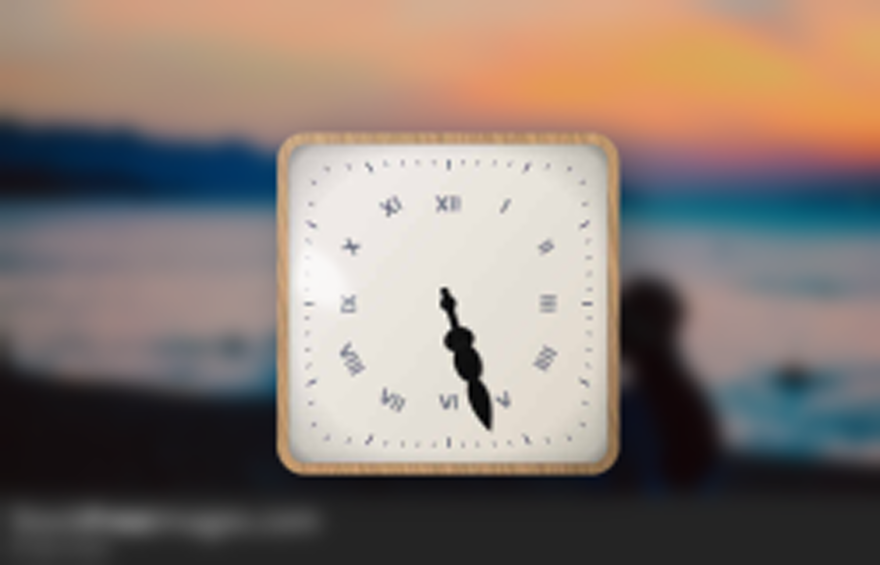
5:27
